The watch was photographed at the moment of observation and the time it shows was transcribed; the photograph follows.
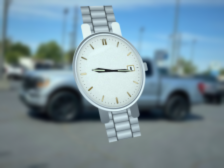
9:16
